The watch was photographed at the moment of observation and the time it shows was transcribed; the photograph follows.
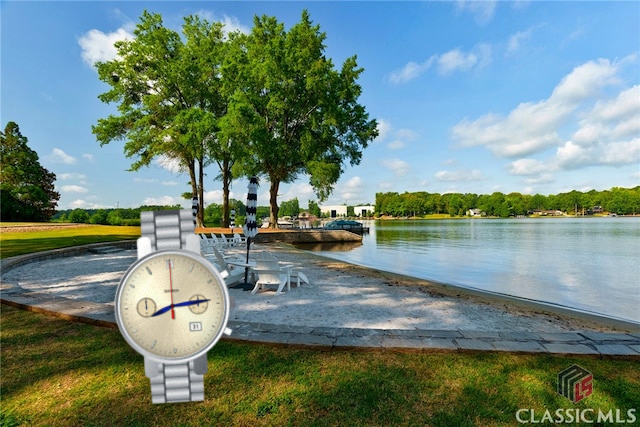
8:14
